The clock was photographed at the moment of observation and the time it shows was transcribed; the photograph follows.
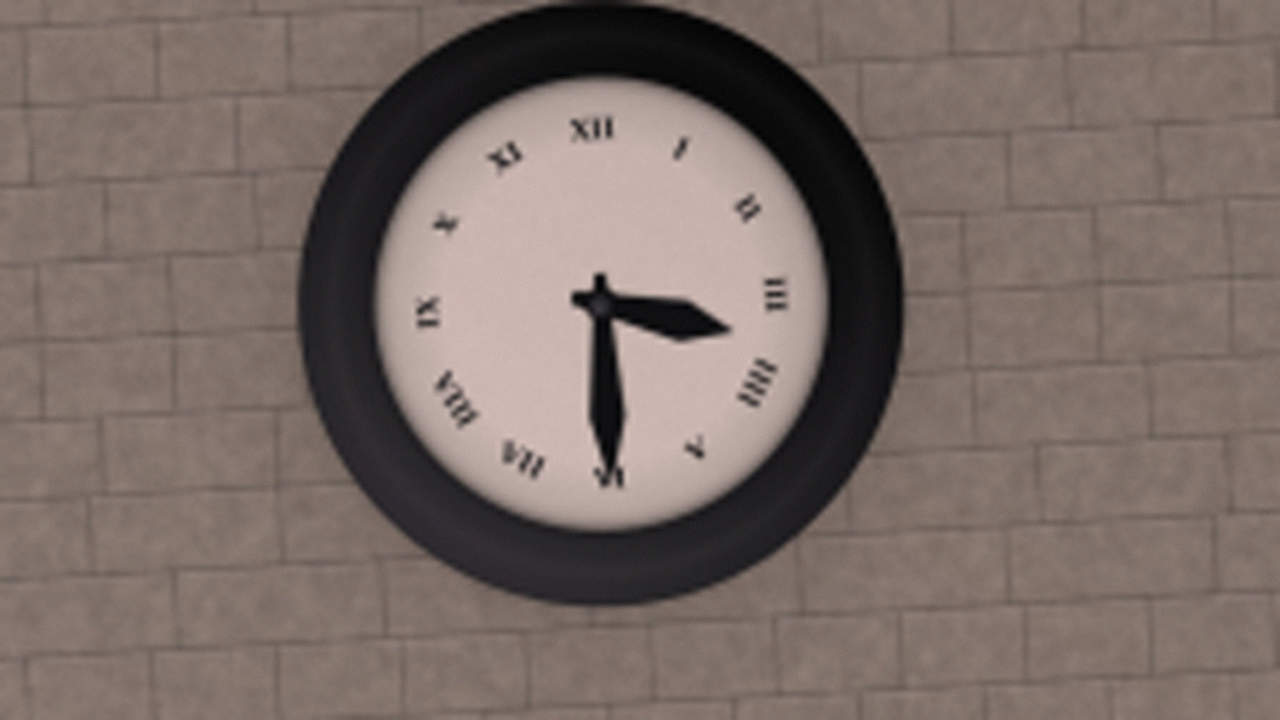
3:30
